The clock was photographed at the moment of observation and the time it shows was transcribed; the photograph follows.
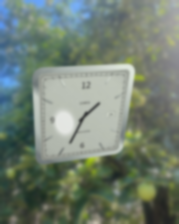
1:34
